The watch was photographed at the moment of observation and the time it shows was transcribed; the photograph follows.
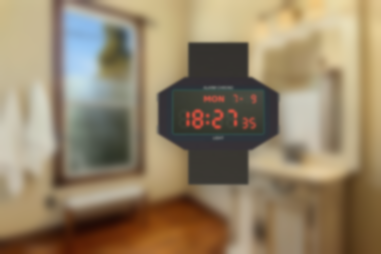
18:27
